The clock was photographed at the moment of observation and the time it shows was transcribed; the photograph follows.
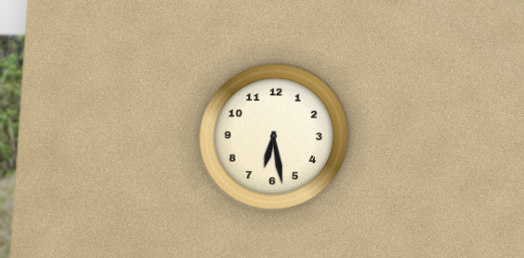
6:28
